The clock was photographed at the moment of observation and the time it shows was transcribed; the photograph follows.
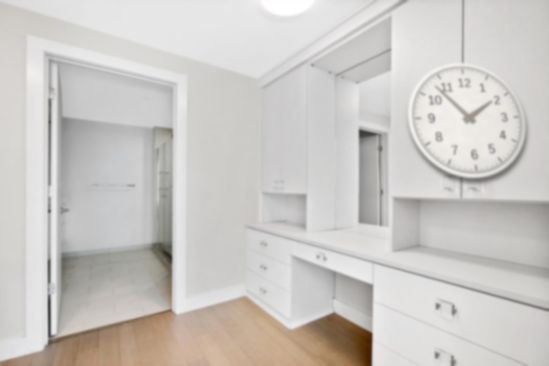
1:53
